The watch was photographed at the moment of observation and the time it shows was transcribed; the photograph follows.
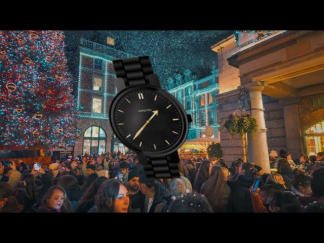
1:38
